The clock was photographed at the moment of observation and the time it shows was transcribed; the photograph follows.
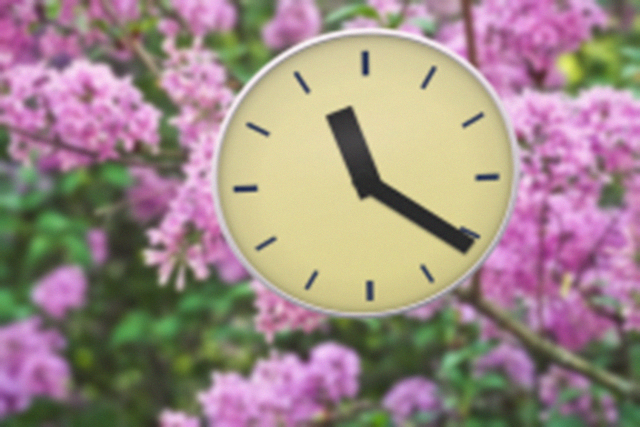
11:21
